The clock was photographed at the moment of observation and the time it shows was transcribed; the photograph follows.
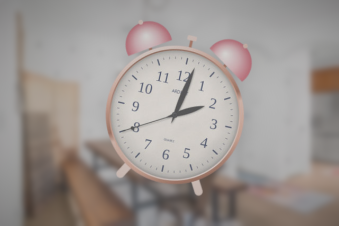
2:01:40
